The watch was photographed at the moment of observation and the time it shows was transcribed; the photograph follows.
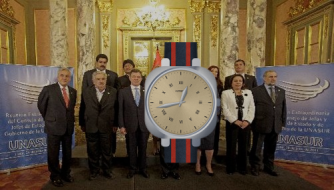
12:43
